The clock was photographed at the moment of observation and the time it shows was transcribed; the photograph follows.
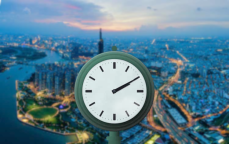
2:10
